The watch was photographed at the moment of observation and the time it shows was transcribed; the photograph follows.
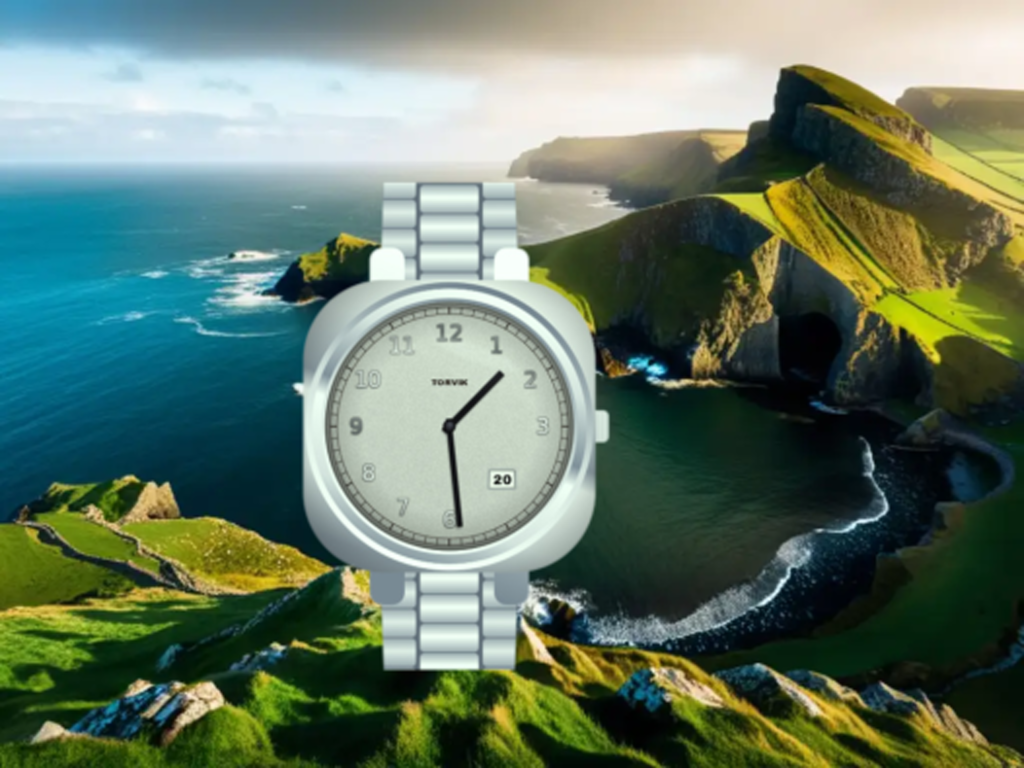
1:29
